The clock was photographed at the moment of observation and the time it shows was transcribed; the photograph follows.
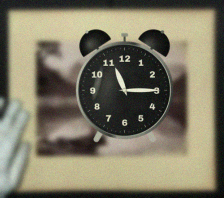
11:15
